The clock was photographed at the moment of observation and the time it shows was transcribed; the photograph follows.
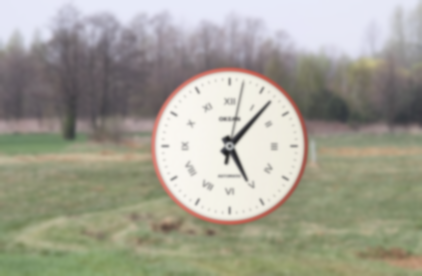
5:07:02
